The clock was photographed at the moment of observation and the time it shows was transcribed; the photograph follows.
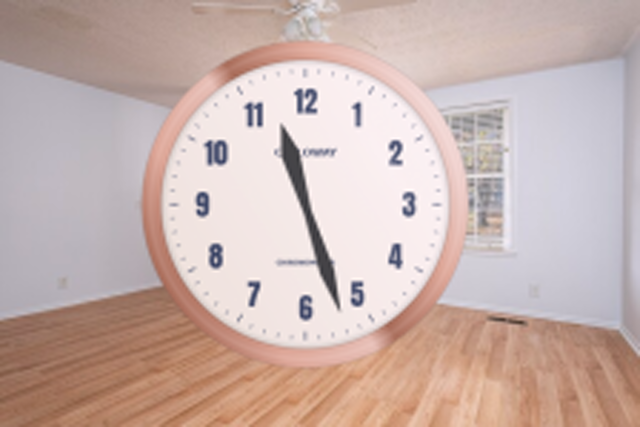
11:27
